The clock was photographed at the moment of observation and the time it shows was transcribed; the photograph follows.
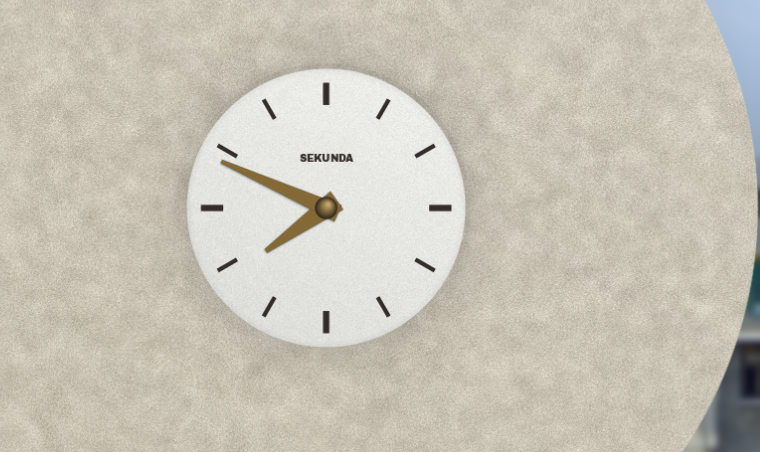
7:49
